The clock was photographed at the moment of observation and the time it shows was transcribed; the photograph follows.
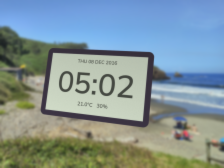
5:02
